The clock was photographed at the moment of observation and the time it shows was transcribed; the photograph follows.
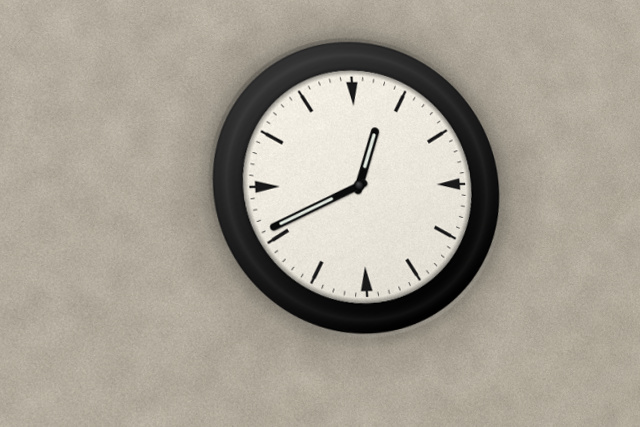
12:41
